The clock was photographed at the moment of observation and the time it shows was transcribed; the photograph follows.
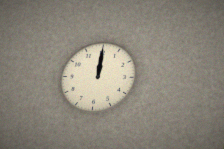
12:00
